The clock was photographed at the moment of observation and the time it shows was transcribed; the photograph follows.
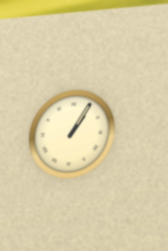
1:05
